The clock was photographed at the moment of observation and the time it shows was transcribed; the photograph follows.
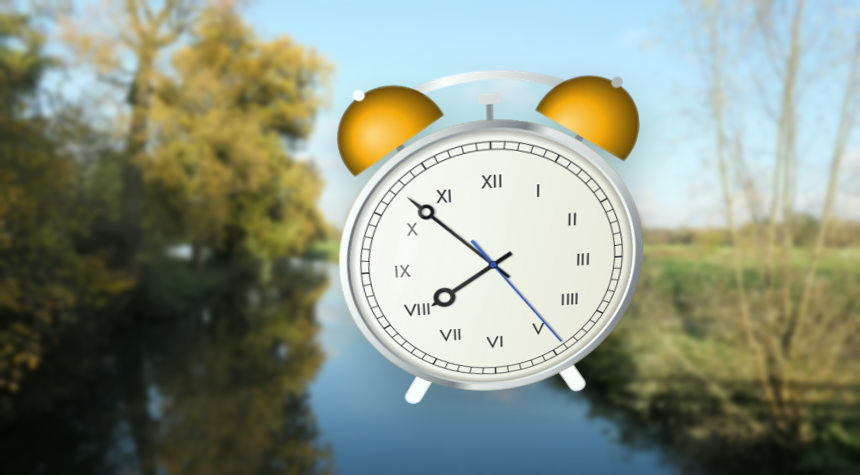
7:52:24
